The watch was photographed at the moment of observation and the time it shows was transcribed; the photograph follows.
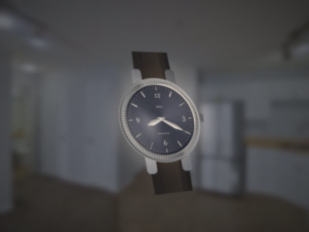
8:20
